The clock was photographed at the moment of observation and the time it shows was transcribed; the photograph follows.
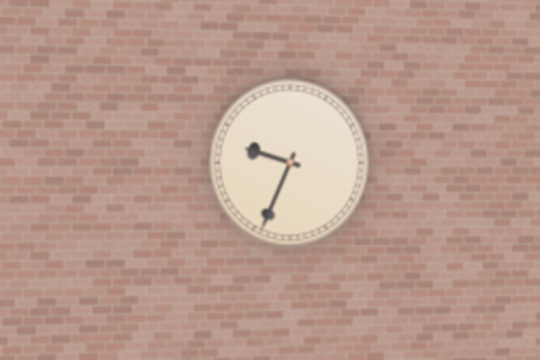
9:34
